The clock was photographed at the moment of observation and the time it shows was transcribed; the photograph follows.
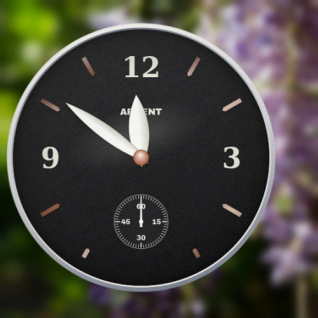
11:51
